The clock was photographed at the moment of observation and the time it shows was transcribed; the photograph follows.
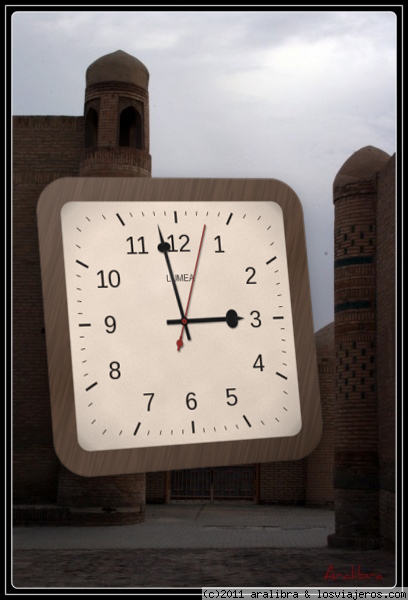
2:58:03
